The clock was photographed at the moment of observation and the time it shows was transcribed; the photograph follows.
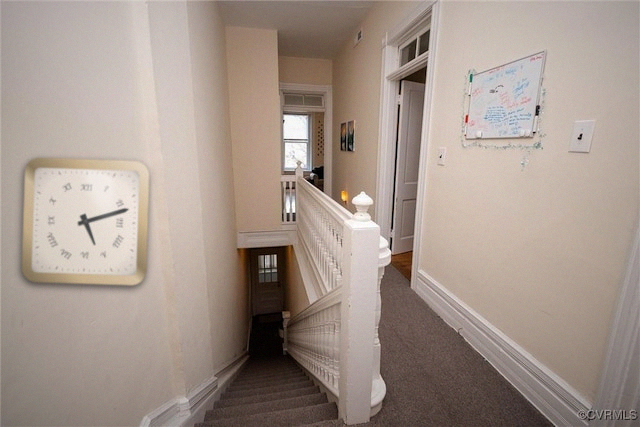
5:12
